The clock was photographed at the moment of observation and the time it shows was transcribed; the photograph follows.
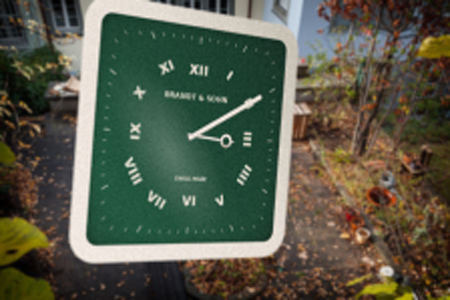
3:10
